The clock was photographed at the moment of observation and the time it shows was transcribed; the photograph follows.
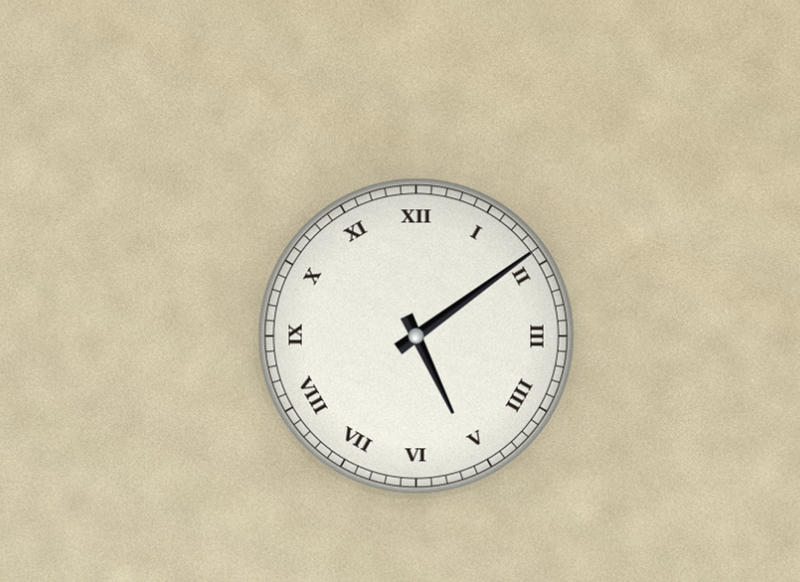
5:09
